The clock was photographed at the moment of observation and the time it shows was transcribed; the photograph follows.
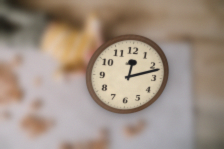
12:12
